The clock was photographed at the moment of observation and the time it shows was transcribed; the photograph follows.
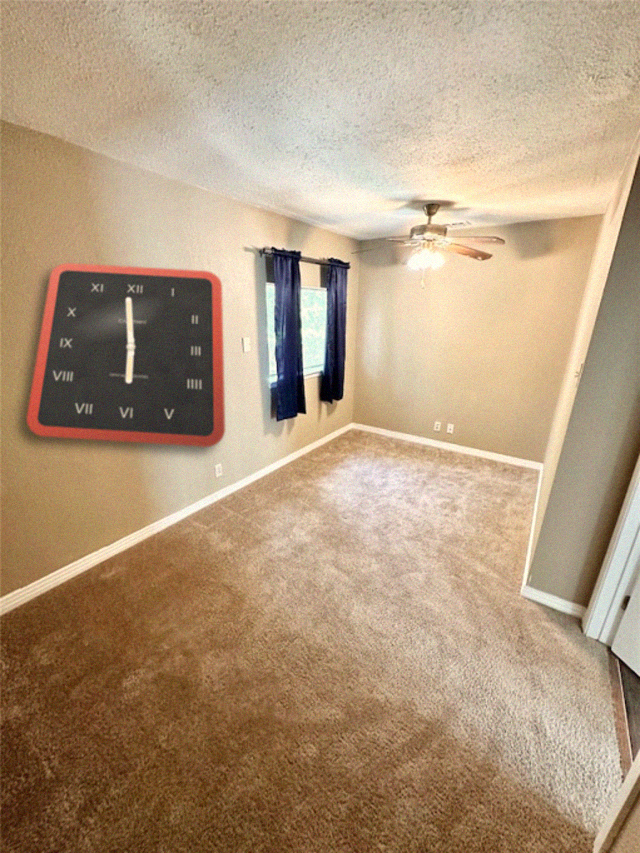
5:59
